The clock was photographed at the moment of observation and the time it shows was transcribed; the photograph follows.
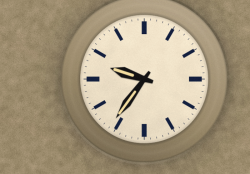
9:36
